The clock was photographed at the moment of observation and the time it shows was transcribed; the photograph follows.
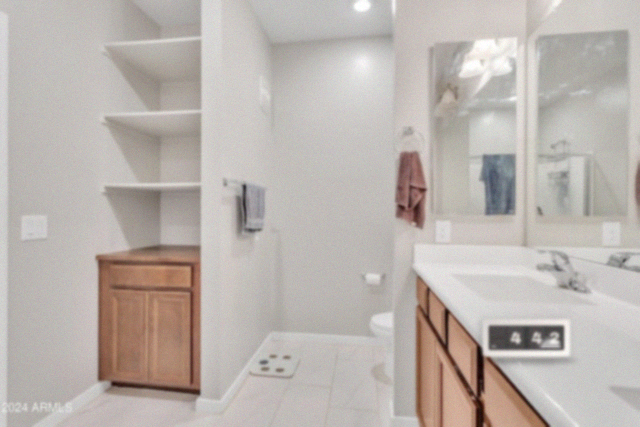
4:42
